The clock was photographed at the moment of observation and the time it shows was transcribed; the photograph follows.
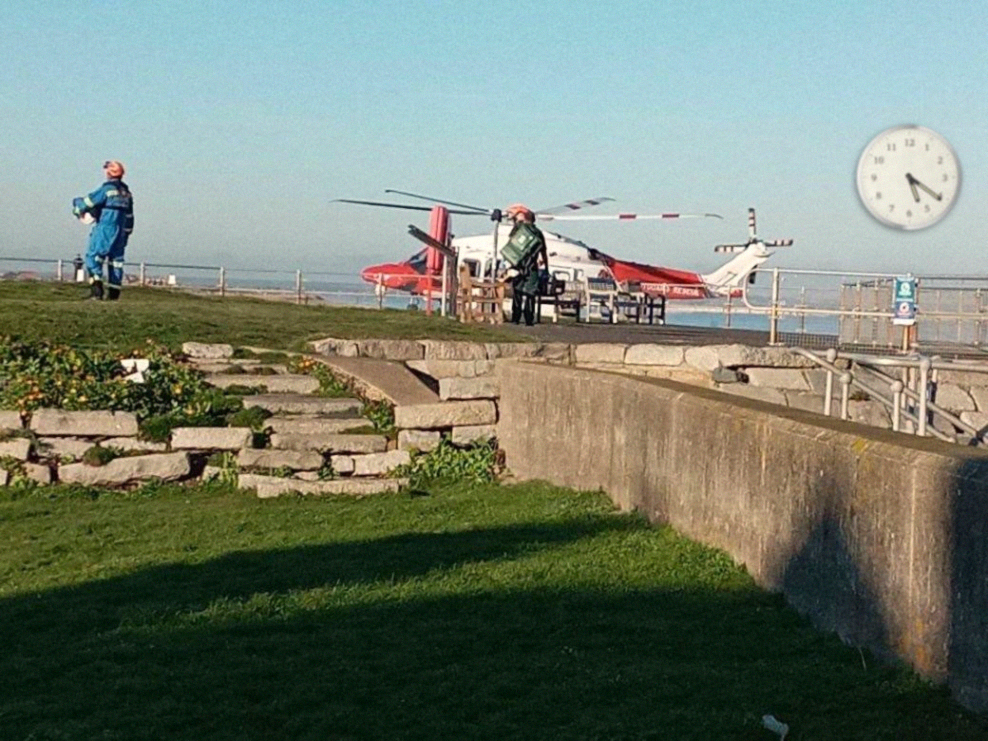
5:21
